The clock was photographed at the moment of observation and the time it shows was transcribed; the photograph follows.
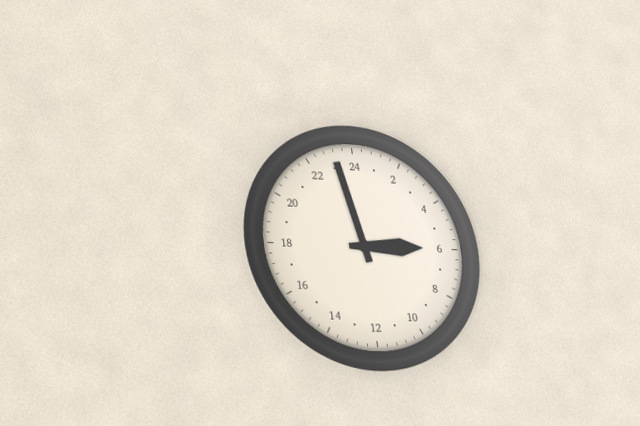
5:58
